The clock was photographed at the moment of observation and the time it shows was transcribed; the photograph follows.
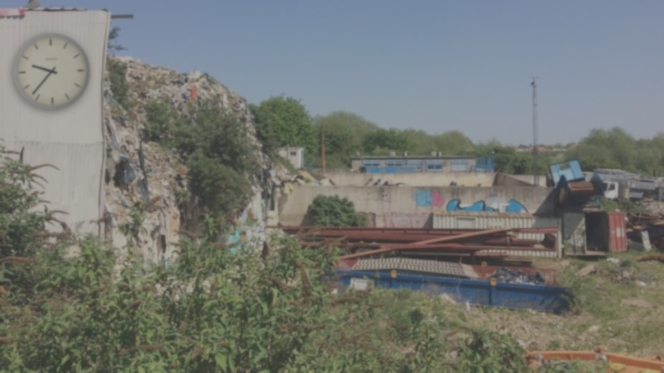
9:37
